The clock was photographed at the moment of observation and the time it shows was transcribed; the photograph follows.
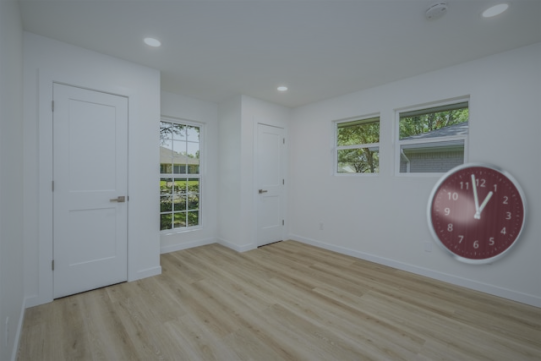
12:58
